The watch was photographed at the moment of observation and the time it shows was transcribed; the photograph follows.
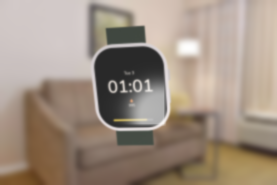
1:01
